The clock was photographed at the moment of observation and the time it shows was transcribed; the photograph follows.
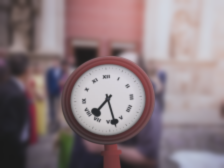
7:28
